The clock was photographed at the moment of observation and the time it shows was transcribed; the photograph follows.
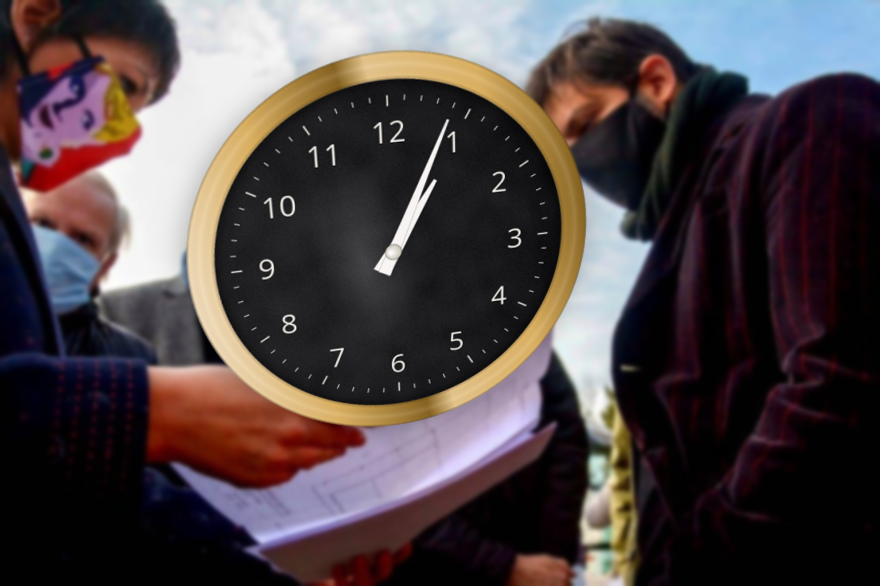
1:04
